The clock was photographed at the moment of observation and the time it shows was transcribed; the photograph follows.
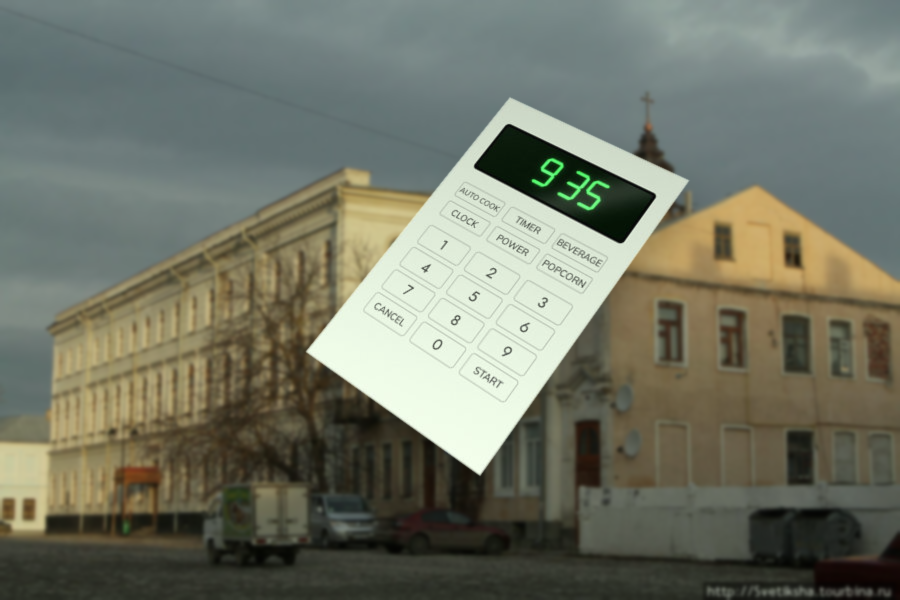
9:35
